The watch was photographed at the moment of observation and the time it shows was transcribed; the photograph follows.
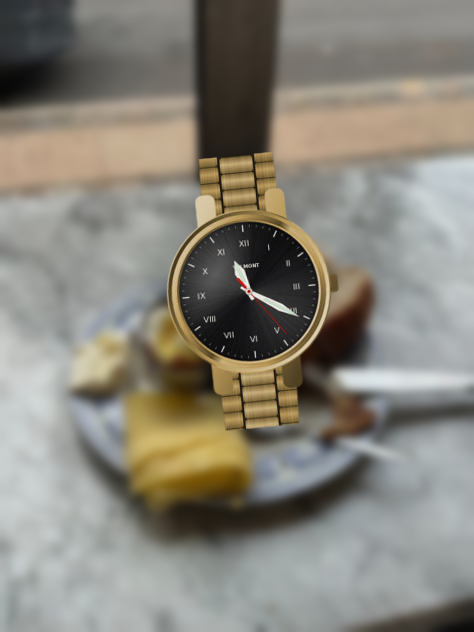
11:20:24
